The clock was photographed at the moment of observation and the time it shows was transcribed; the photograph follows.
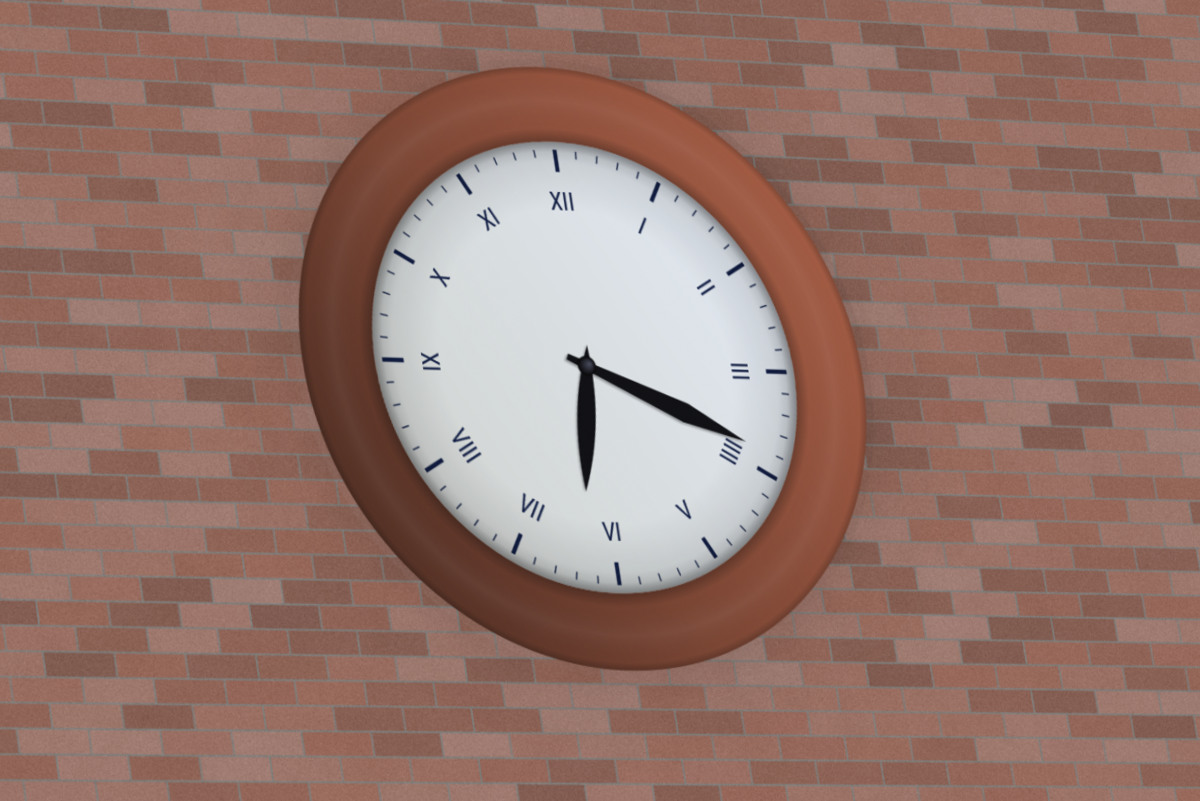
6:19
